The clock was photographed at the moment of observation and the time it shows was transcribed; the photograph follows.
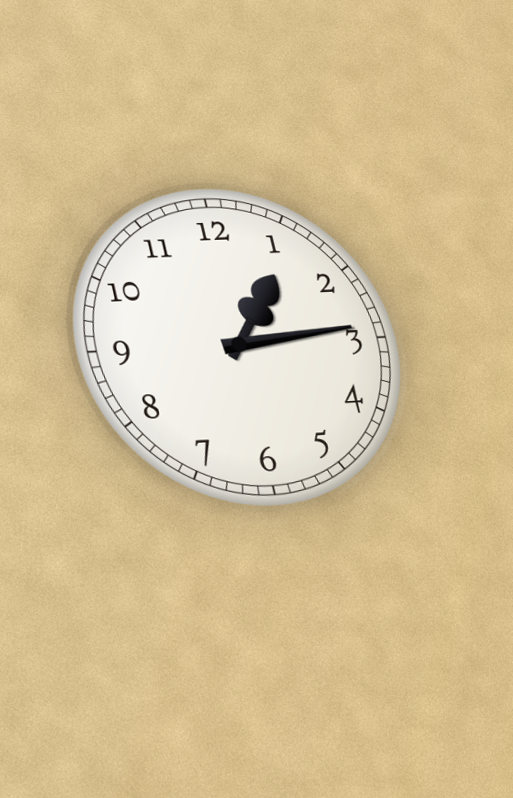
1:14
